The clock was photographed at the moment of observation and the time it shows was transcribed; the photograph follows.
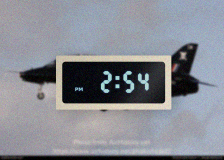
2:54
